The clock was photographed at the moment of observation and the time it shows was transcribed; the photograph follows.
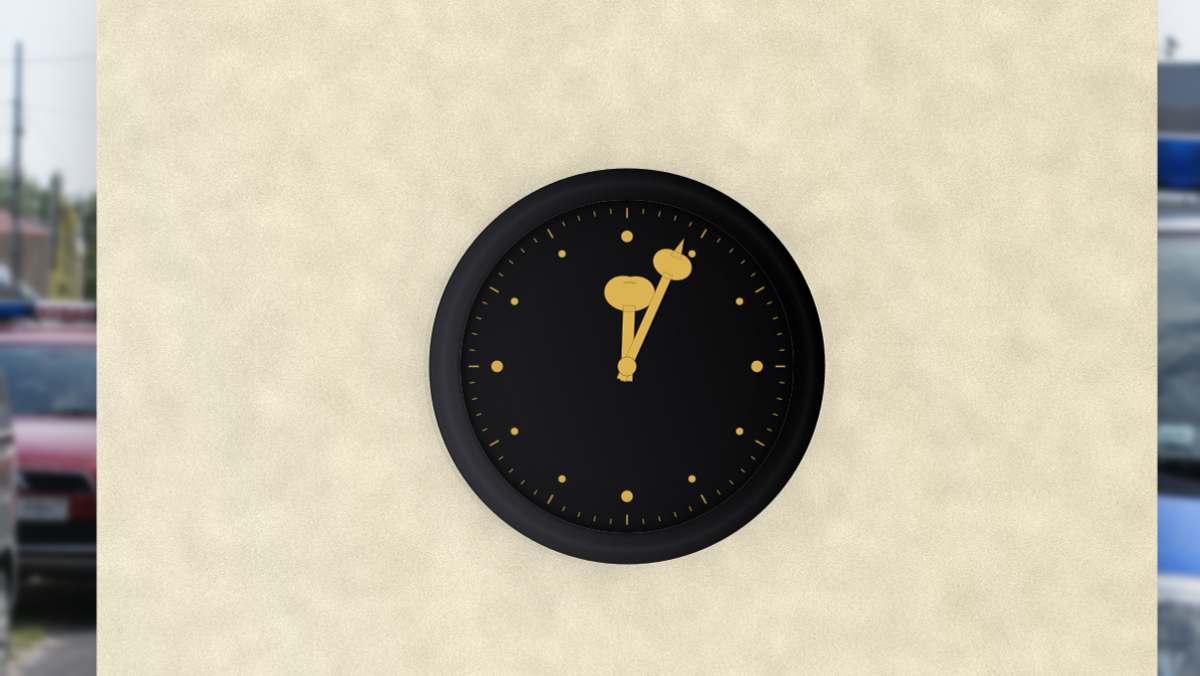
12:04
